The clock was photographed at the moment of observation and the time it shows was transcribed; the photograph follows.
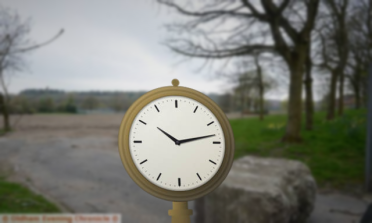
10:13
